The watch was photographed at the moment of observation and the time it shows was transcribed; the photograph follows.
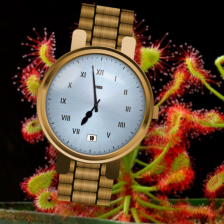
6:58
